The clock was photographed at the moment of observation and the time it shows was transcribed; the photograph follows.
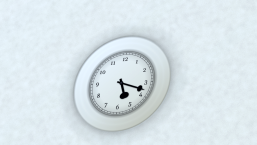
5:18
